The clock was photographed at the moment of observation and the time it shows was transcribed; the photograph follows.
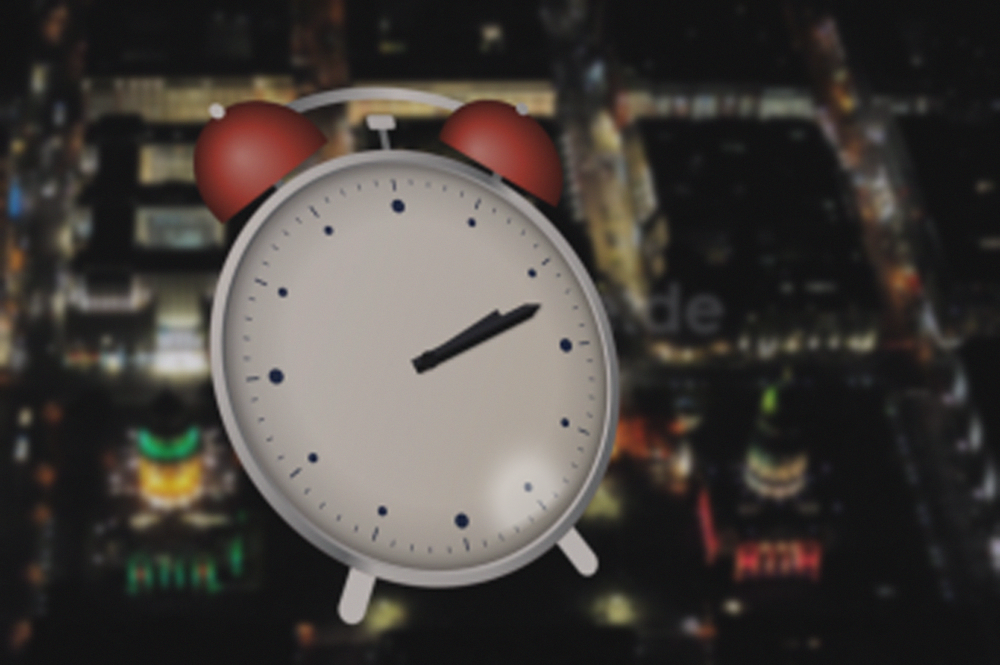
2:12
